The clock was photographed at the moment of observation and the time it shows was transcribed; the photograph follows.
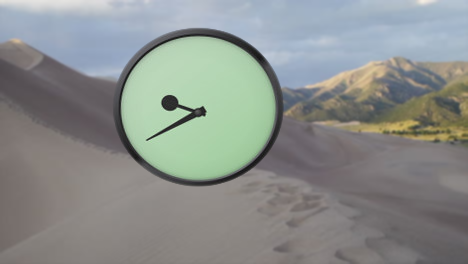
9:40
